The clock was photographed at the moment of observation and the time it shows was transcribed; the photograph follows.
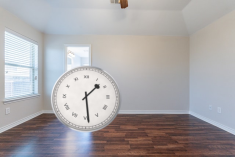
1:29
